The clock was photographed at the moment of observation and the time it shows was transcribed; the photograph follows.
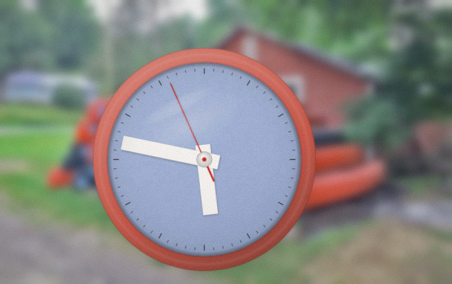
5:46:56
